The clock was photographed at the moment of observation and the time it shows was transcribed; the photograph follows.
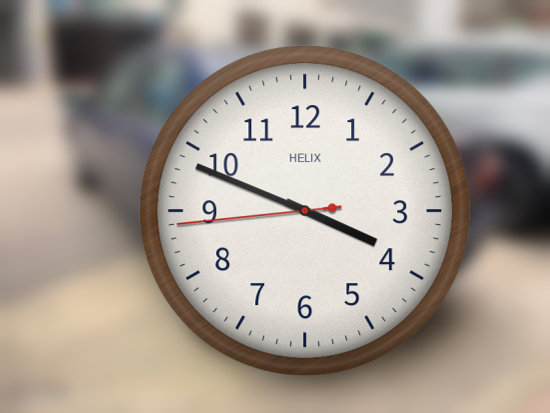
3:48:44
